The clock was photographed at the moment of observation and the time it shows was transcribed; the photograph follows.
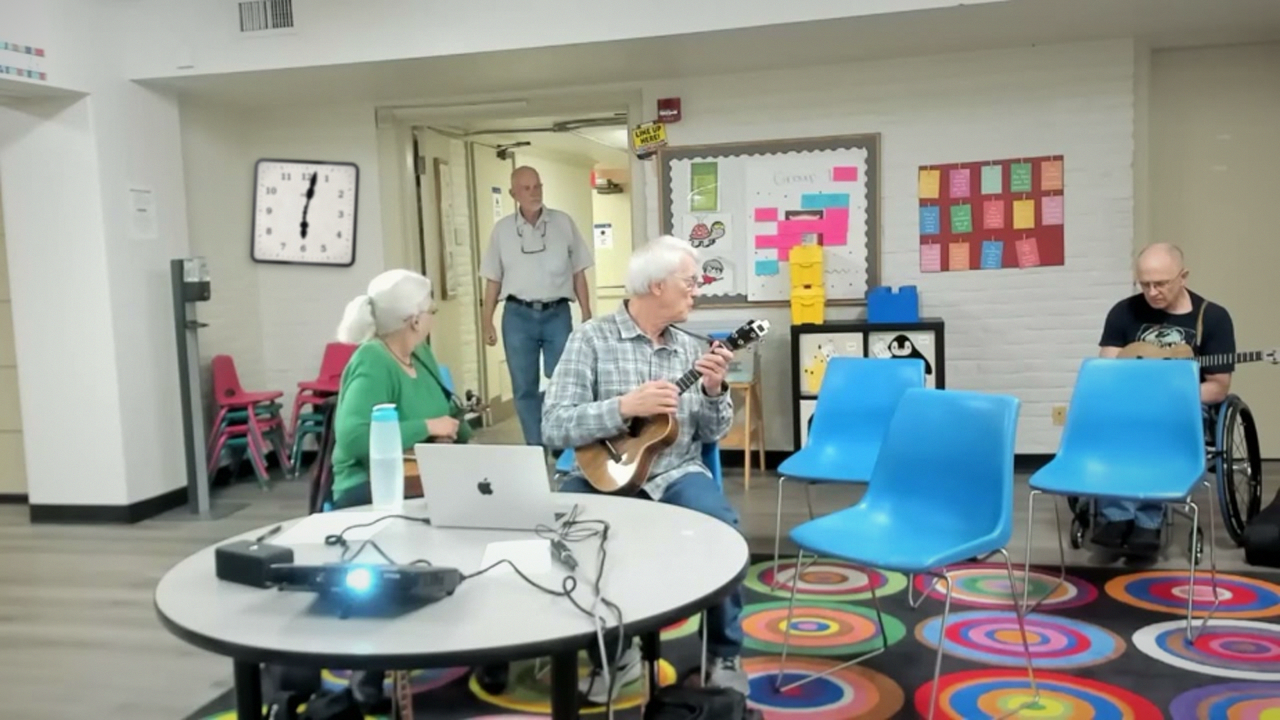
6:02
